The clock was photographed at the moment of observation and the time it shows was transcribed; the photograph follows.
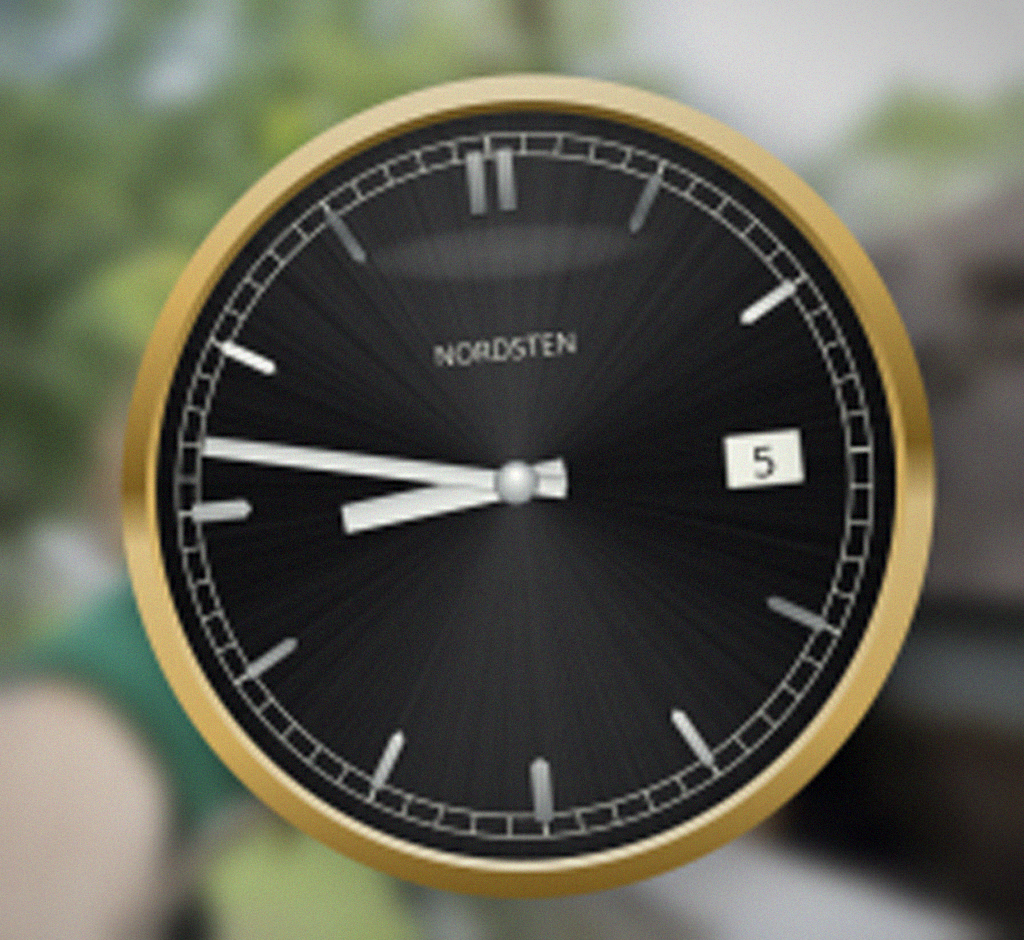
8:47
